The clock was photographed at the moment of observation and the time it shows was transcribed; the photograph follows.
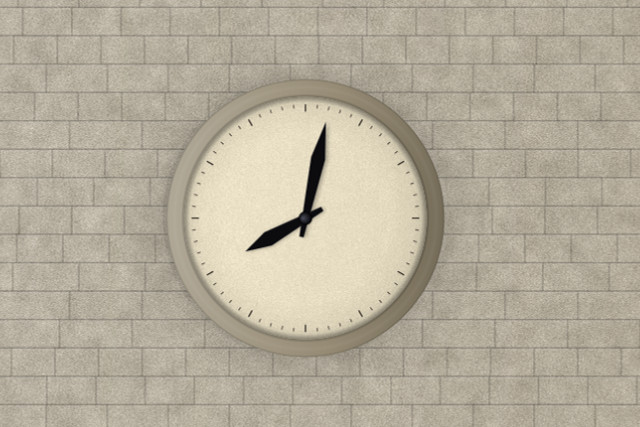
8:02
